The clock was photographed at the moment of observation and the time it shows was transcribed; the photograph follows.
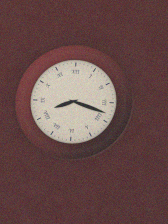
8:18
